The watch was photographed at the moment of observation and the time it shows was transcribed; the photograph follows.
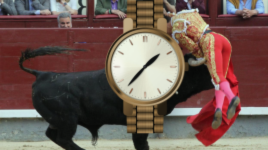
1:37
